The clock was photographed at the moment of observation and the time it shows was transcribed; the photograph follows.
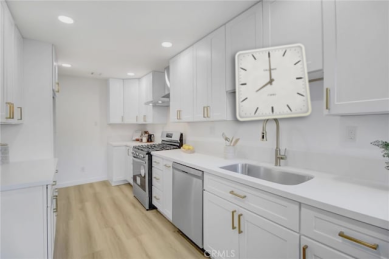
8:00
